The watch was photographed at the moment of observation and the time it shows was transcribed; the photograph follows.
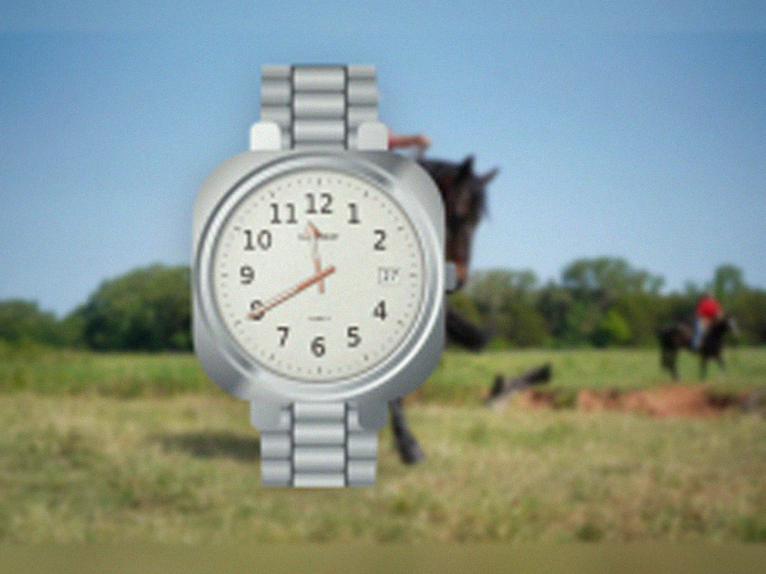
11:40
